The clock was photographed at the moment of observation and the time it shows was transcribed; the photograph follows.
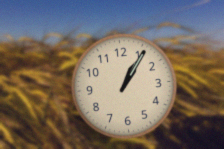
1:06
